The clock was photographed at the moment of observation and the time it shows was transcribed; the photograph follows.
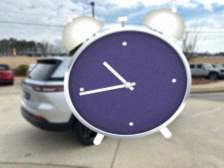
10:44
